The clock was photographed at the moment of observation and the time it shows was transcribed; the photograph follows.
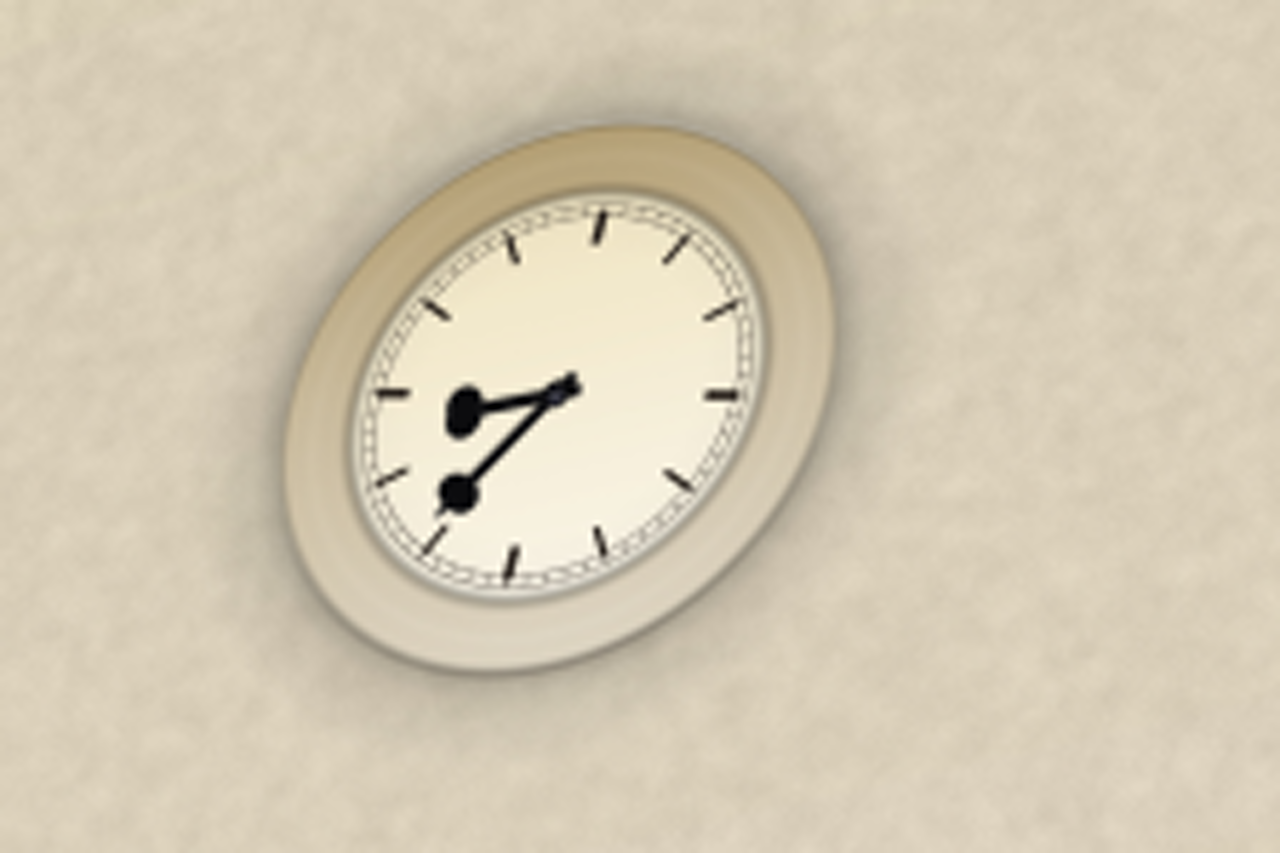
8:36
